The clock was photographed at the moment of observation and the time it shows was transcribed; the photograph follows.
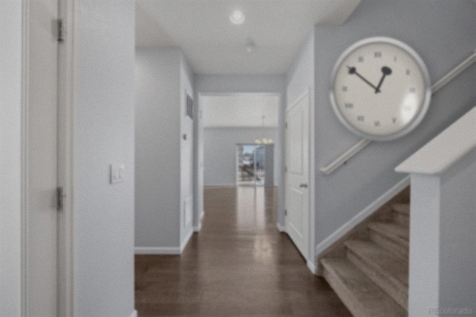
12:51
